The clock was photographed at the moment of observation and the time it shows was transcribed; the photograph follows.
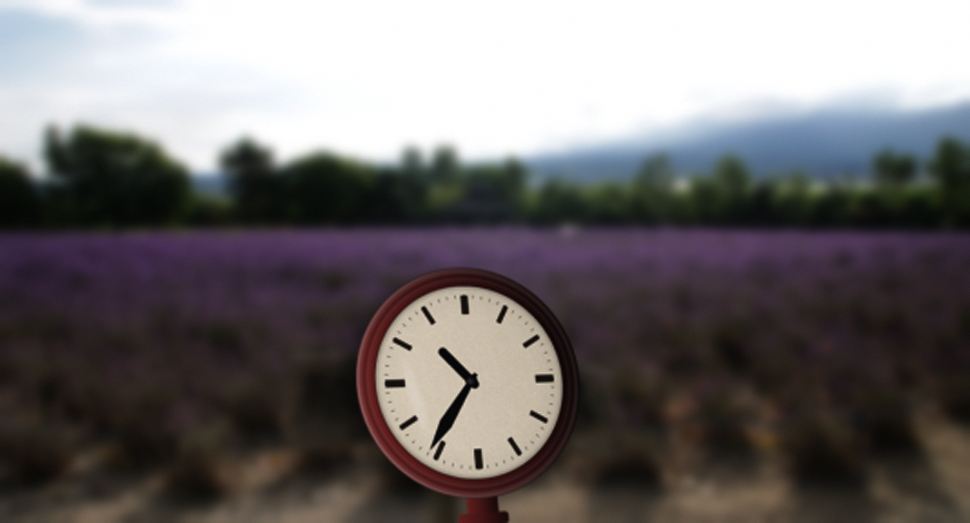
10:36
